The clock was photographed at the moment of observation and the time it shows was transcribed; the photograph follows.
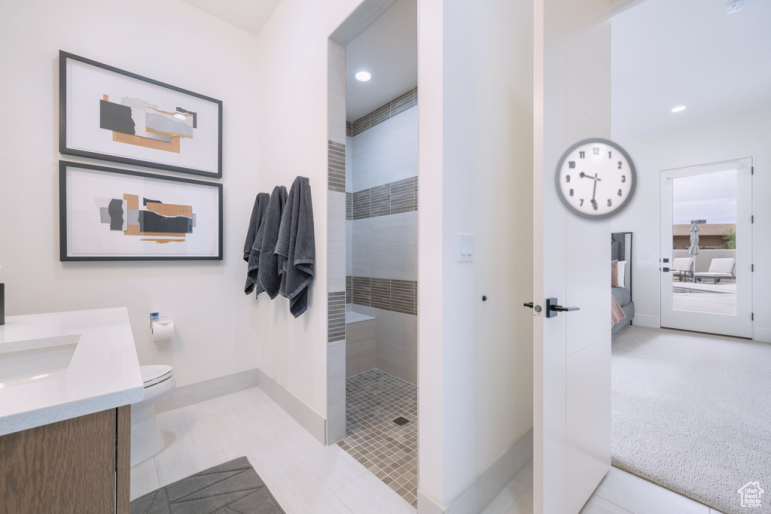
9:31
